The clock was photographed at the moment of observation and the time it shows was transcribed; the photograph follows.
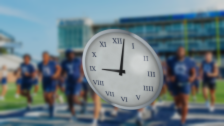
9:02
